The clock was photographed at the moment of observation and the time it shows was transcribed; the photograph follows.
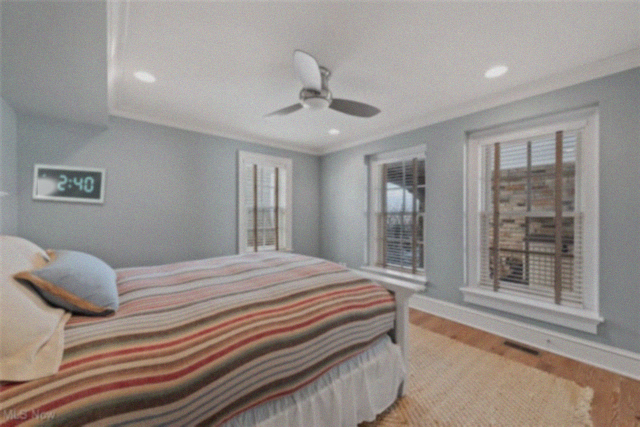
2:40
